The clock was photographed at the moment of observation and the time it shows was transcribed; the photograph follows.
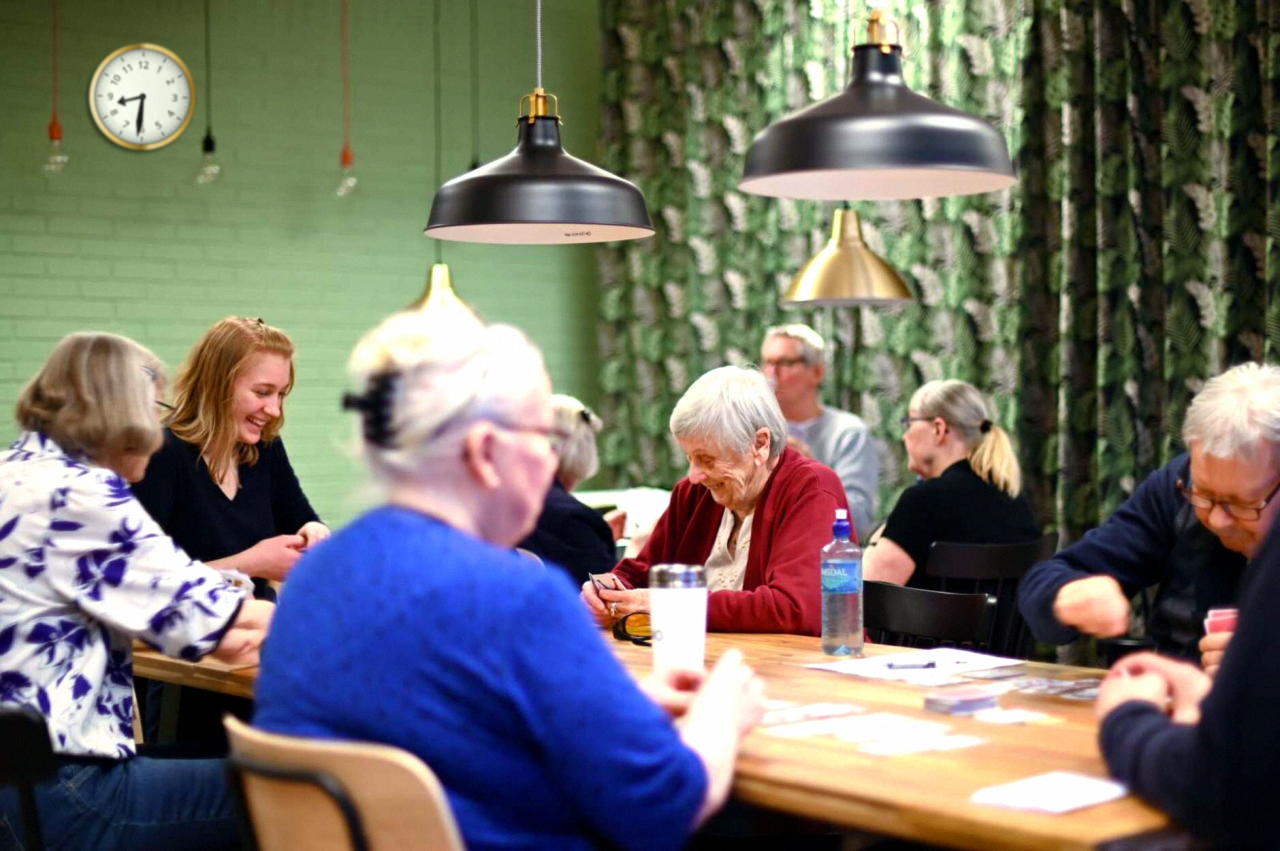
8:31
